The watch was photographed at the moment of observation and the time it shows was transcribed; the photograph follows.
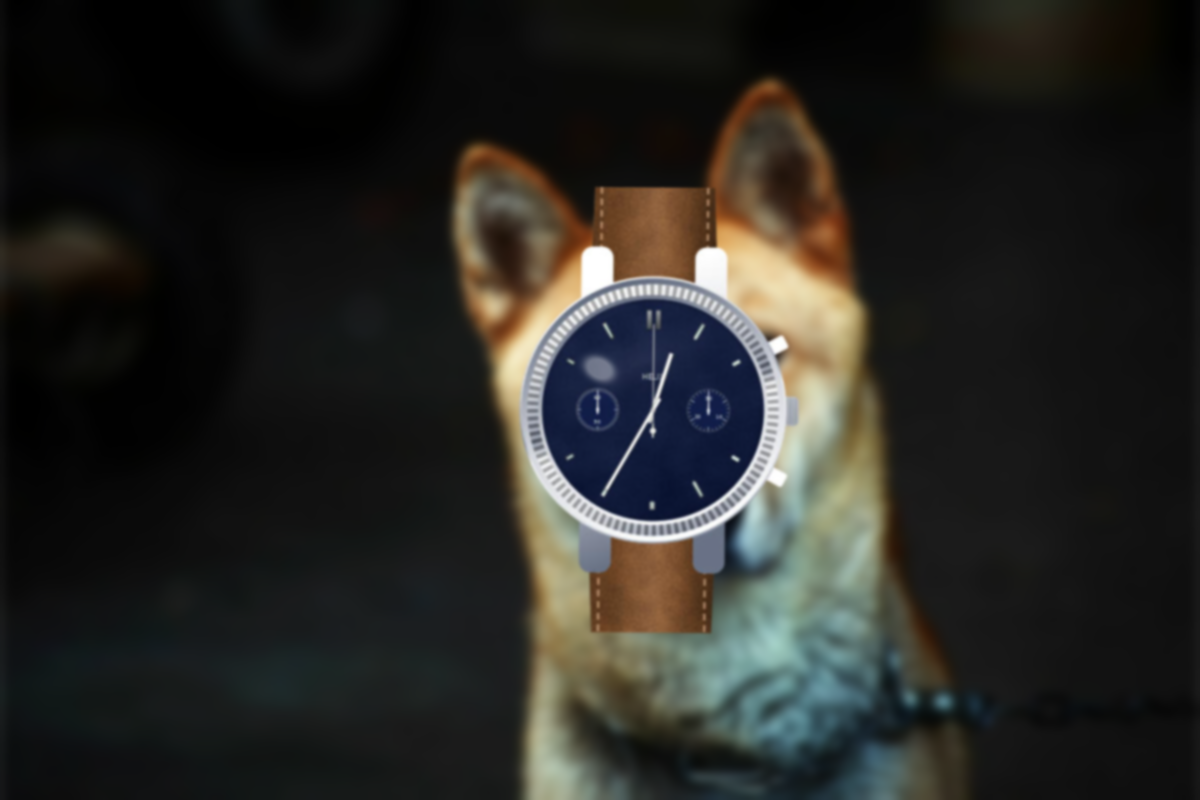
12:35
